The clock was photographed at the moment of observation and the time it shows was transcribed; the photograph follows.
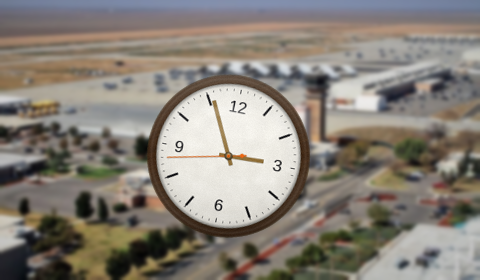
2:55:43
